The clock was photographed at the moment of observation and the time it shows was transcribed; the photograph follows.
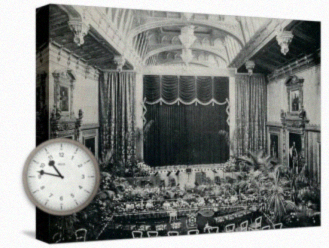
10:47
